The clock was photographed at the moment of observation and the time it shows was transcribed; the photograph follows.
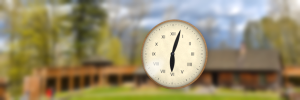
6:03
